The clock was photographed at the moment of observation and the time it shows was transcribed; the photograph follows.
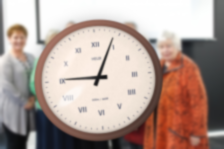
9:04
